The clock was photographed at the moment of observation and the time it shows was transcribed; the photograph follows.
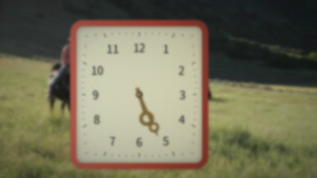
5:26
